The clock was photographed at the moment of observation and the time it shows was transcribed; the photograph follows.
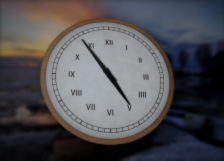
4:54
